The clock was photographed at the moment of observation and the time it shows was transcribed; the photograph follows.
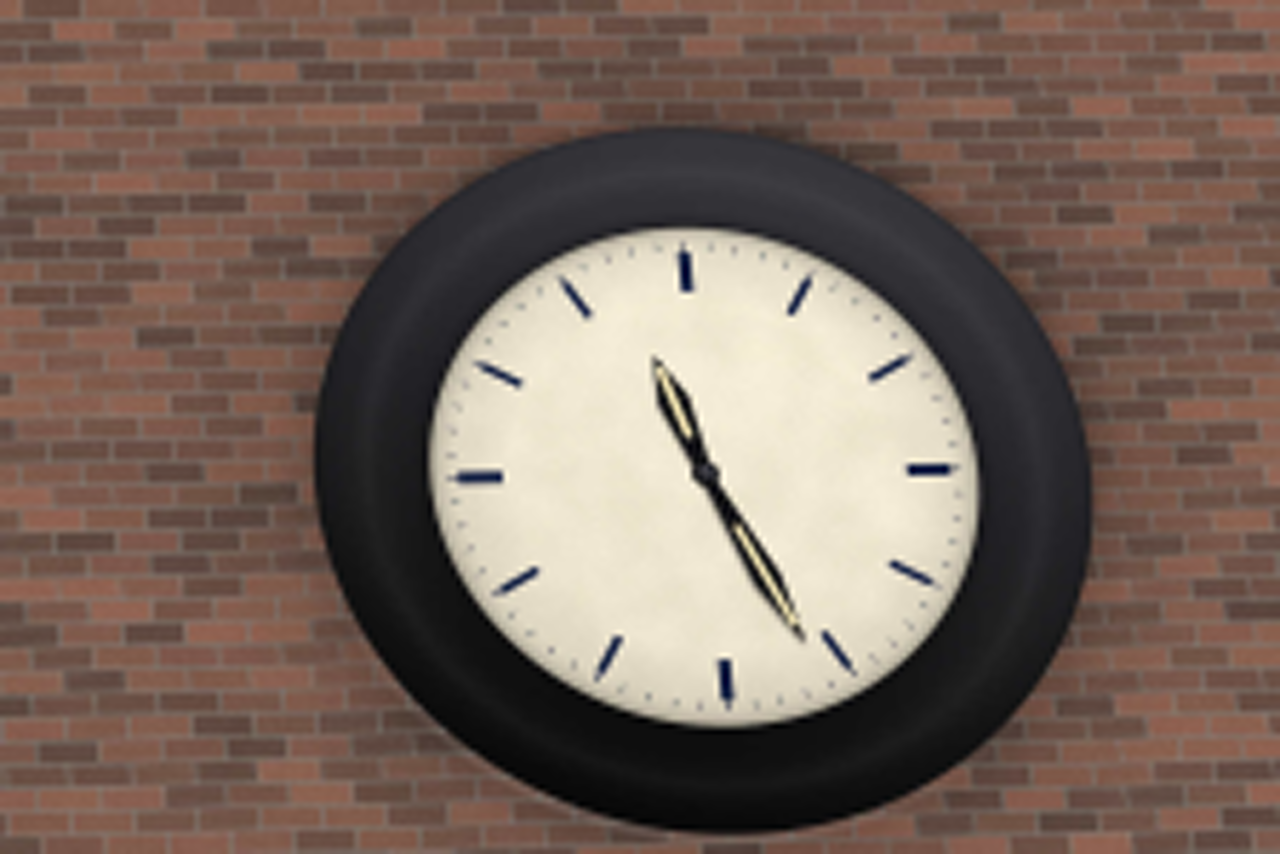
11:26
